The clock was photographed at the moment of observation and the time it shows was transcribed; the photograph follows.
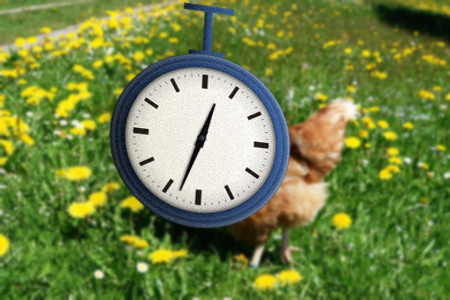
12:33
